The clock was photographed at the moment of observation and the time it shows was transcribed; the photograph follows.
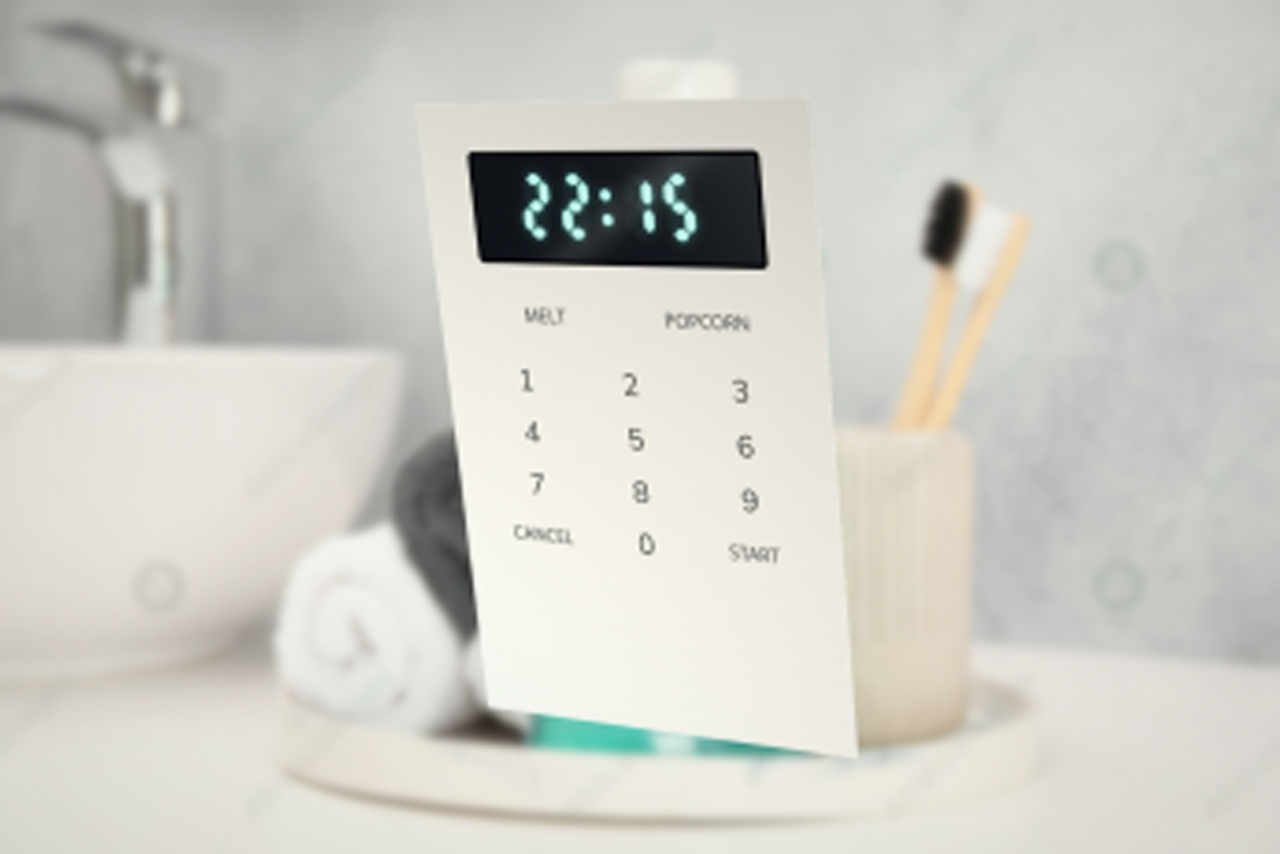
22:15
